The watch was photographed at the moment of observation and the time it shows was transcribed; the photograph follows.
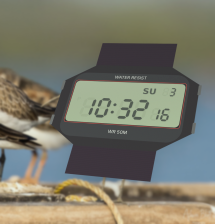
10:32:16
